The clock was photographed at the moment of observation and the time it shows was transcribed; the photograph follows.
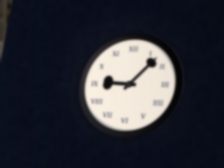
9:07
